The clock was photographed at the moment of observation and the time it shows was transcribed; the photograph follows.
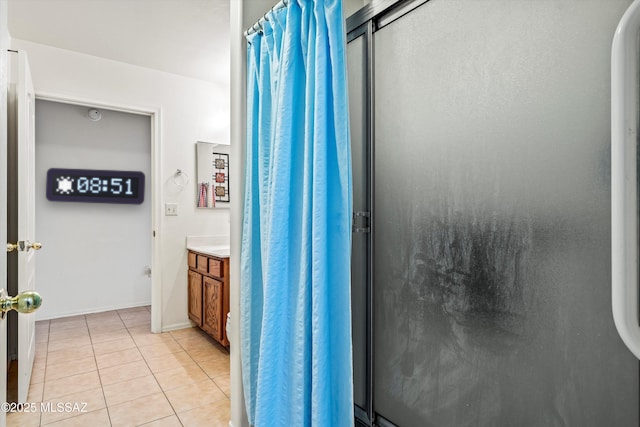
8:51
